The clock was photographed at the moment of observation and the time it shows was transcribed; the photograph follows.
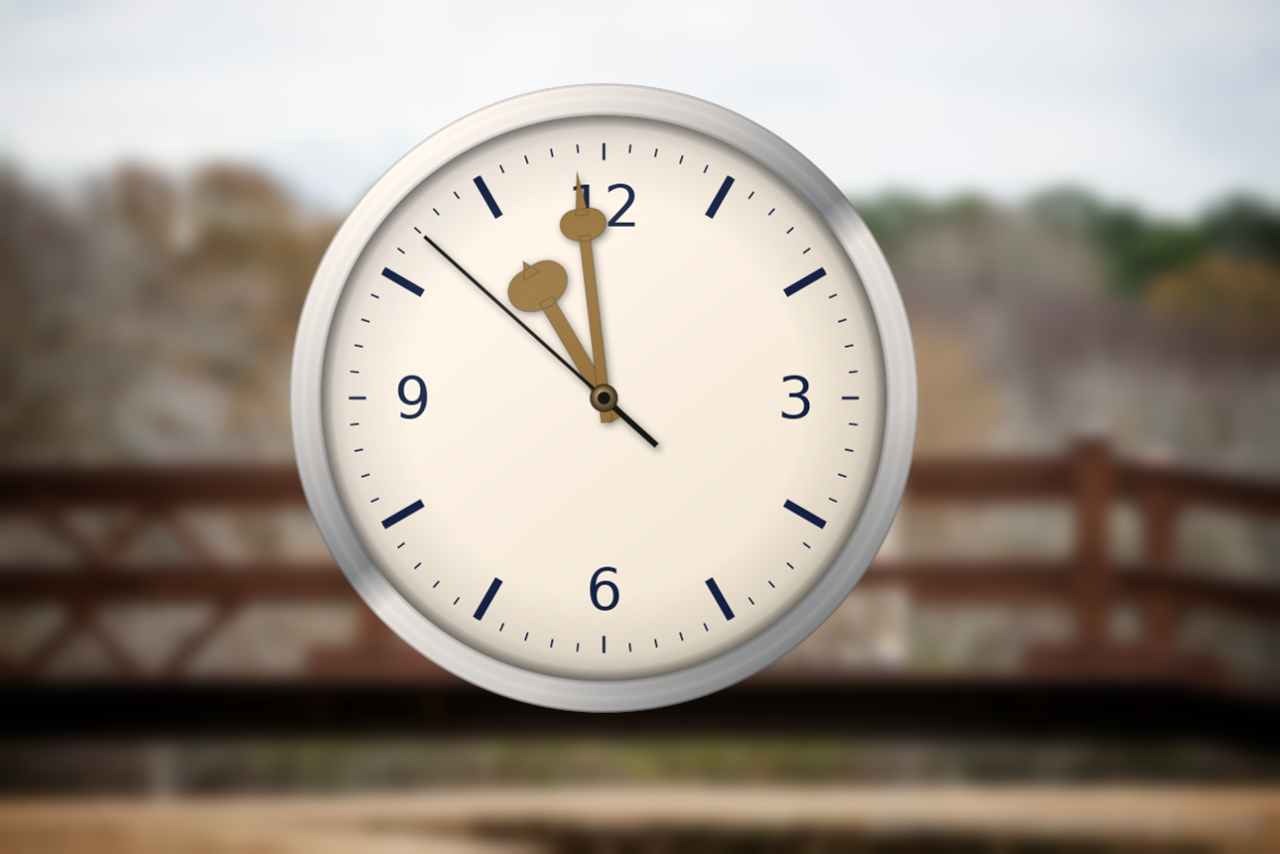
10:58:52
